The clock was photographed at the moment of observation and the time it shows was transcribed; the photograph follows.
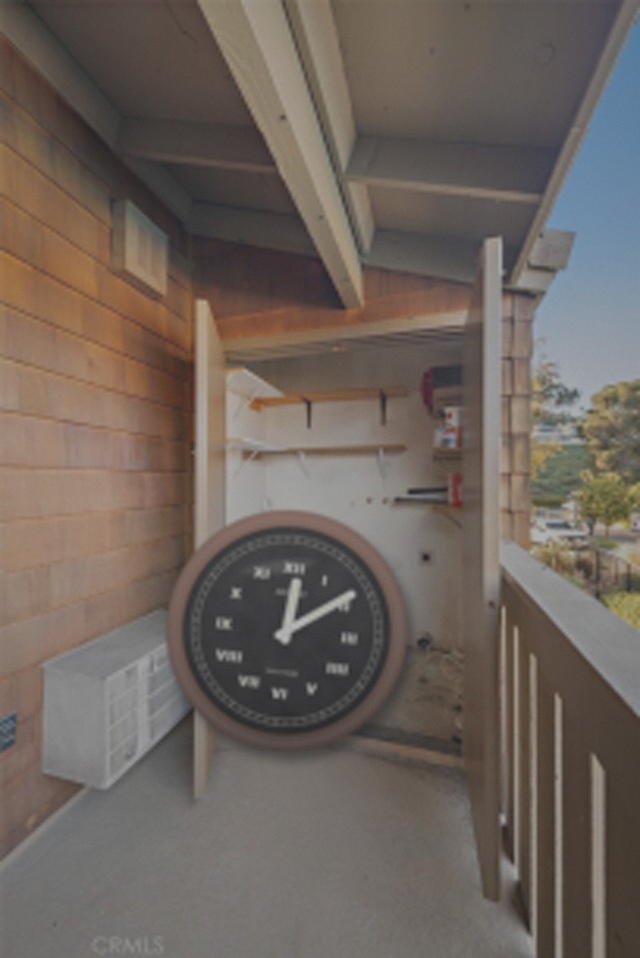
12:09
